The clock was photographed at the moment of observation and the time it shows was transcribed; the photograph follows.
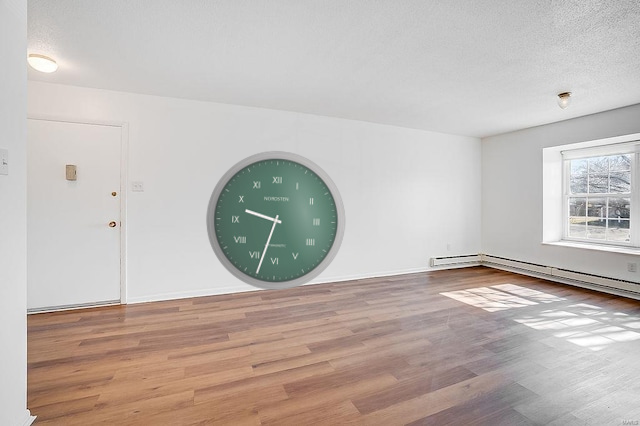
9:33
